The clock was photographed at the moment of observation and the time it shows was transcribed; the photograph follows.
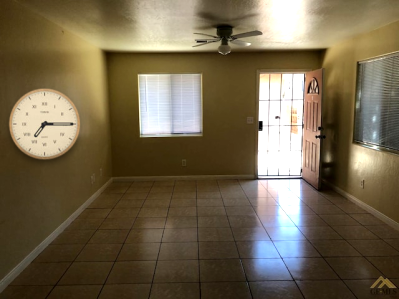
7:15
